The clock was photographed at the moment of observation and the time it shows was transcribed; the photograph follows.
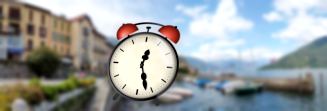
12:27
